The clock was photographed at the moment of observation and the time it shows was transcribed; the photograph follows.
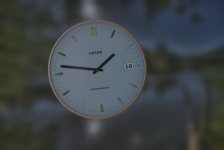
1:47
